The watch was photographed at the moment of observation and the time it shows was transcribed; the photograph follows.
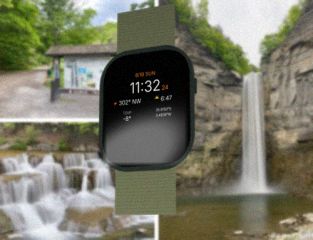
11:32
